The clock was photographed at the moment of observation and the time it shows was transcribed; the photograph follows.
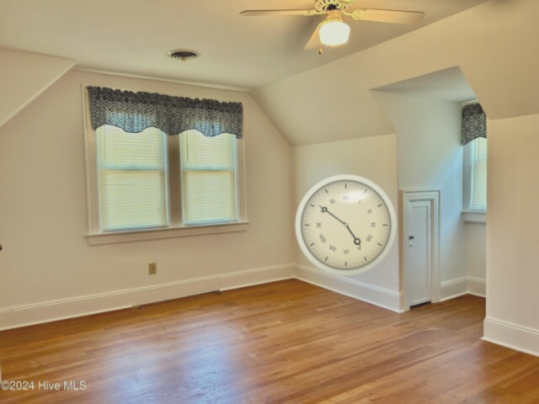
4:51
